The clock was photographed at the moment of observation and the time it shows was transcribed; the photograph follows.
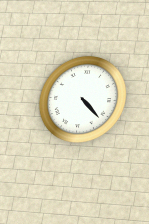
4:22
